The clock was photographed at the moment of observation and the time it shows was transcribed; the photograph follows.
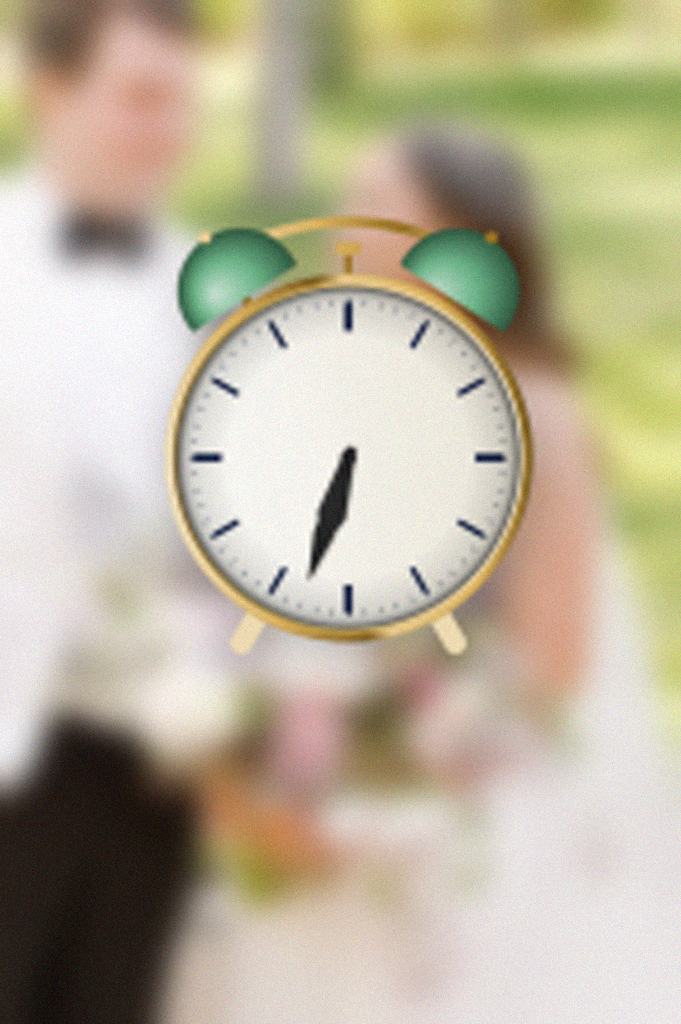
6:33
